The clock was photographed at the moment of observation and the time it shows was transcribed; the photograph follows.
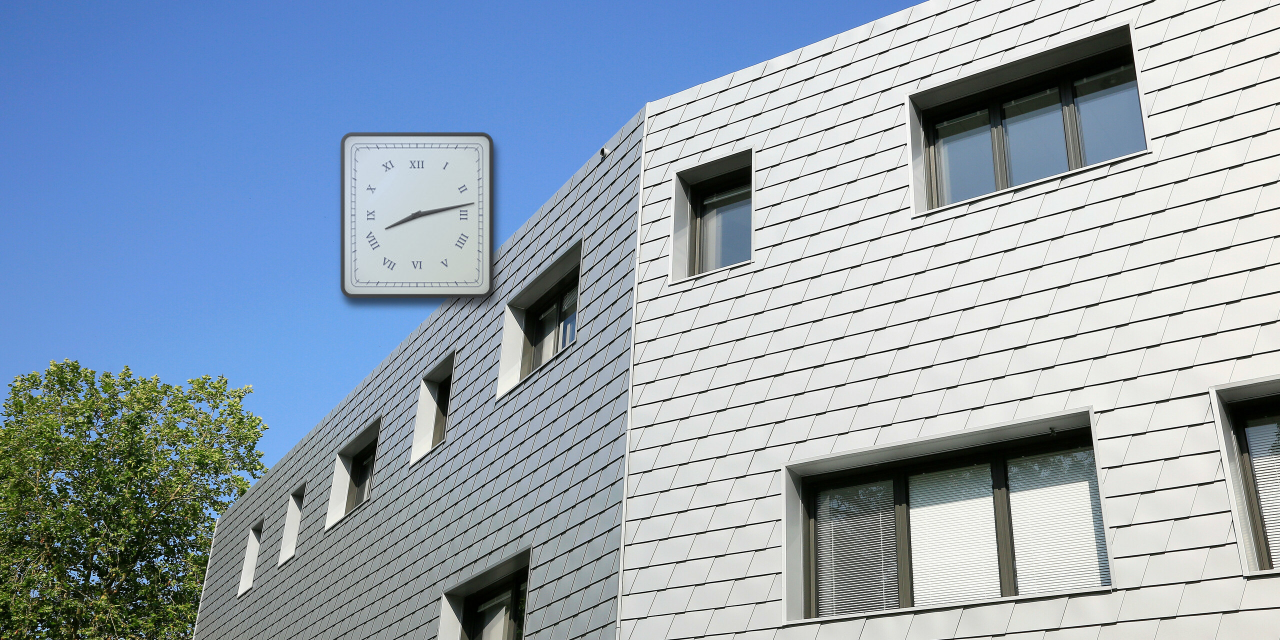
8:13
